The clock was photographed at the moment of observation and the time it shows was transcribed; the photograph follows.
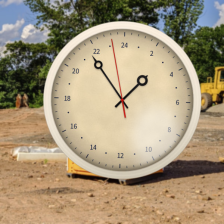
2:53:58
